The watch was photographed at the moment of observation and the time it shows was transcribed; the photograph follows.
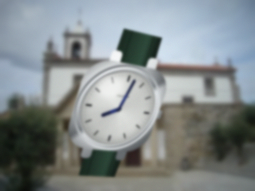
8:02
